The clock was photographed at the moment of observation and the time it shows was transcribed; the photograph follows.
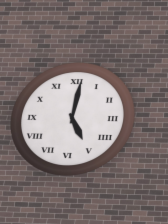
5:01
